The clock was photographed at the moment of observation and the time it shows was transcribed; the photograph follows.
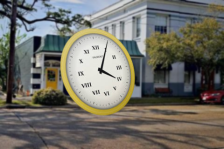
4:05
